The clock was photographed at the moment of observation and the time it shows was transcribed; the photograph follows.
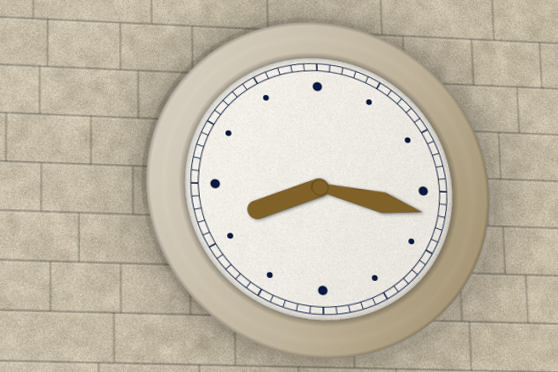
8:17
